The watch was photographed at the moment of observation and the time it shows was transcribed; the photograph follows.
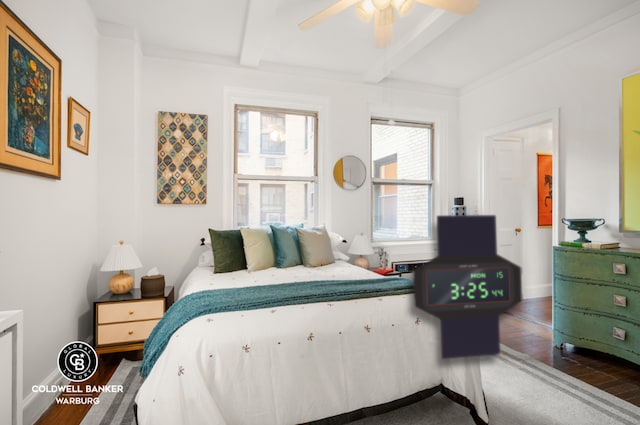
3:25
